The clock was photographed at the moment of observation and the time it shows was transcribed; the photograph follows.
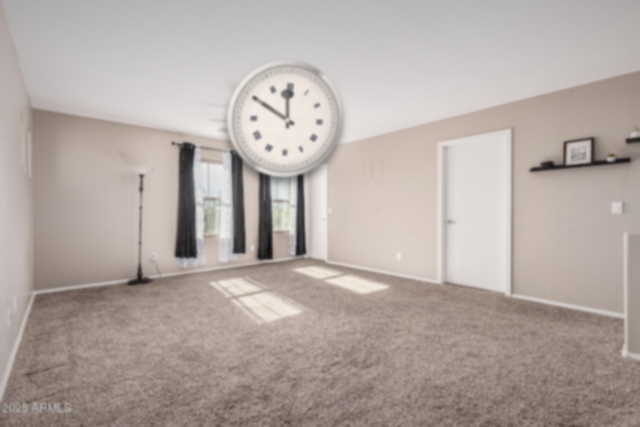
11:50
